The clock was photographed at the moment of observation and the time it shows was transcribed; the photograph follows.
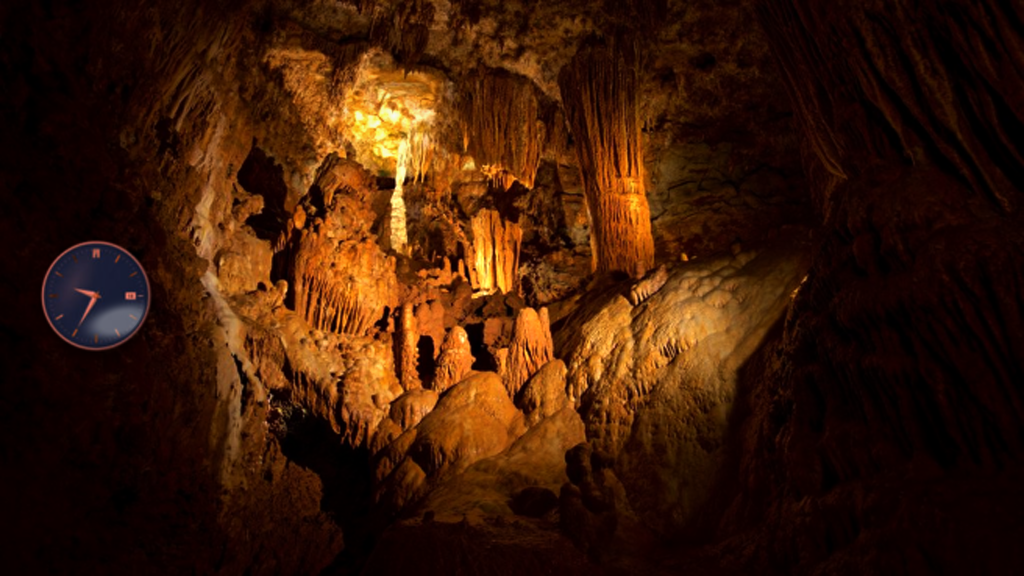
9:35
